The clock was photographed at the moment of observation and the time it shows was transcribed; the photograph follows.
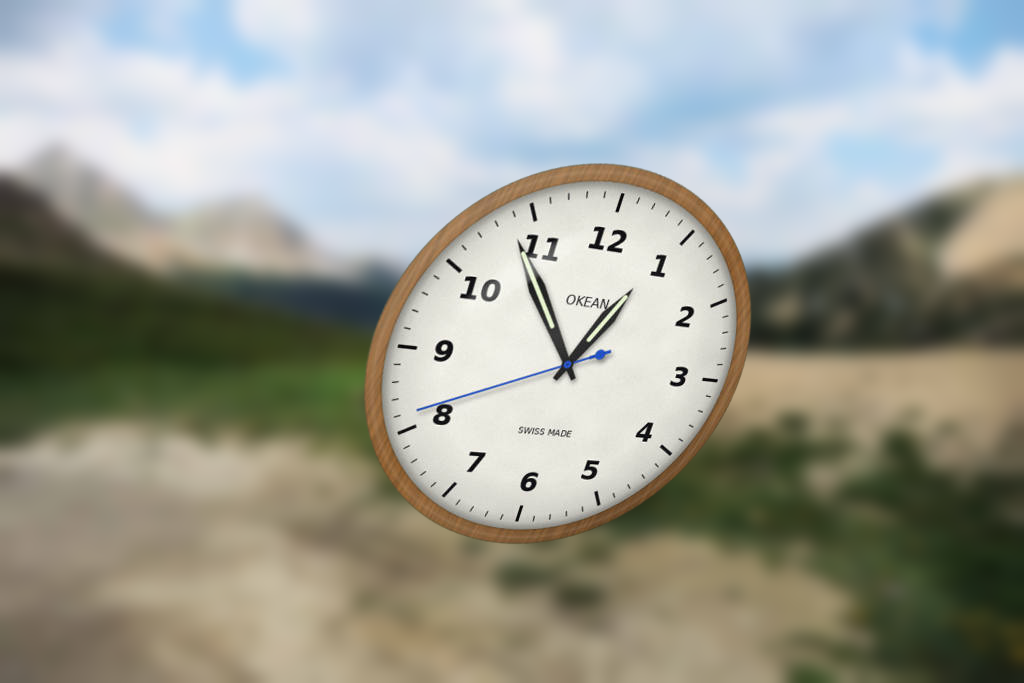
12:53:41
